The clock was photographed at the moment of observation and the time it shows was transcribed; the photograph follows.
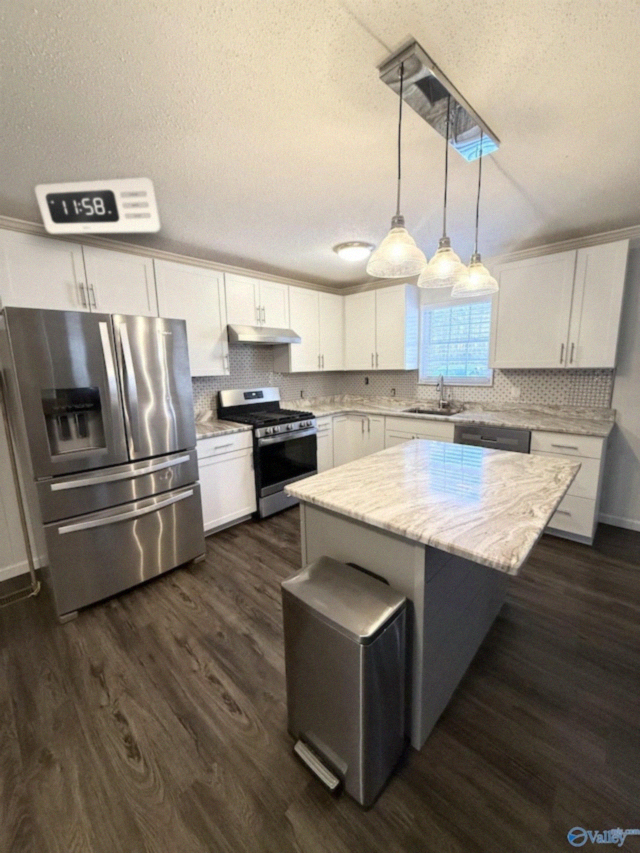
11:58
